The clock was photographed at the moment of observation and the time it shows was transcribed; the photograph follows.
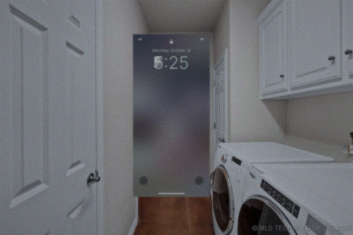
5:25
